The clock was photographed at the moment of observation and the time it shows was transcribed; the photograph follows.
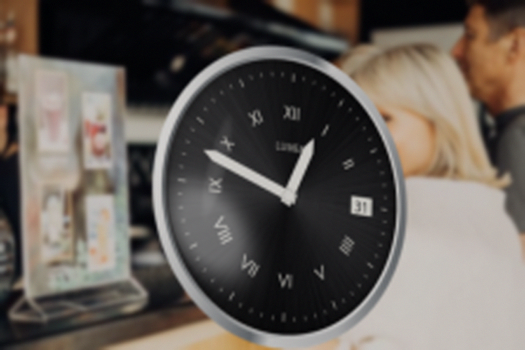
12:48
